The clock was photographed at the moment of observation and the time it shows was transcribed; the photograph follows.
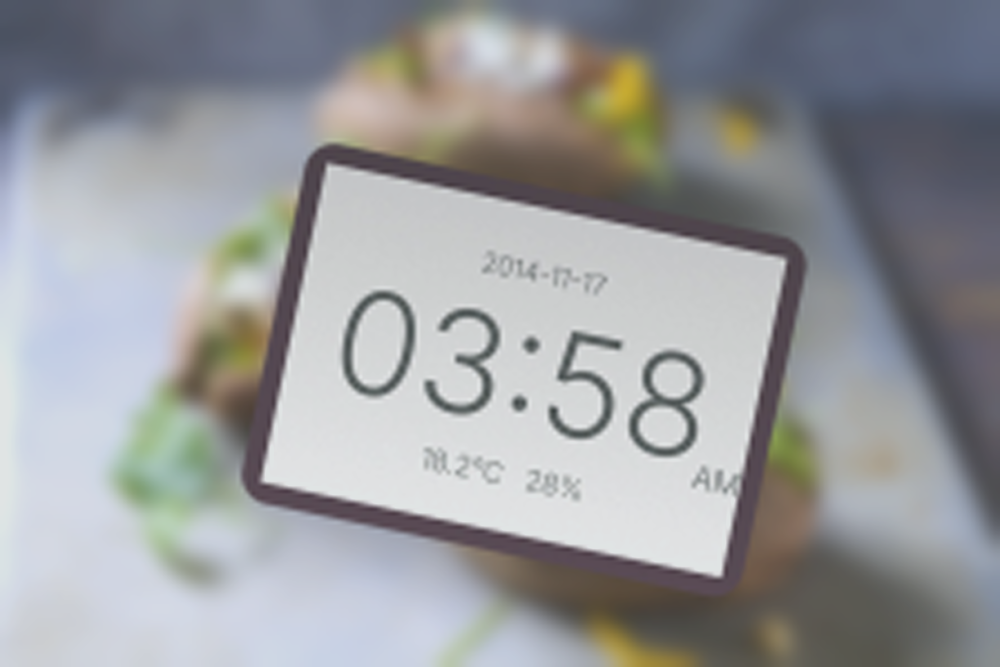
3:58
